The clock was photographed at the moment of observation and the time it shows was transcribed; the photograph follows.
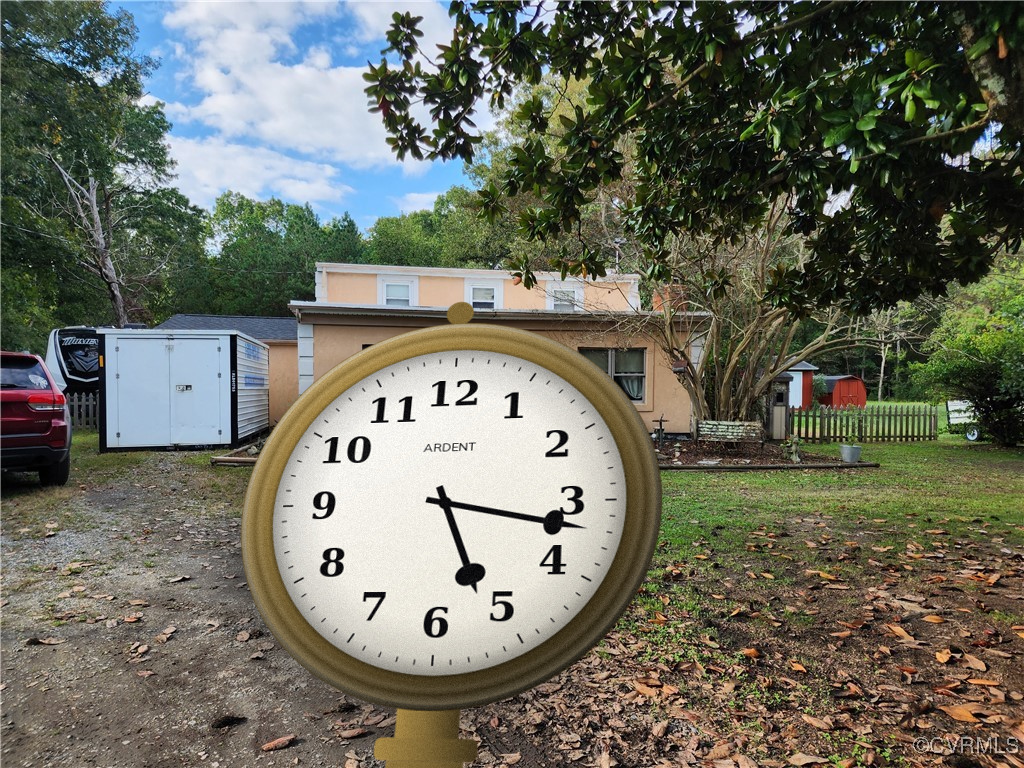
5:17
